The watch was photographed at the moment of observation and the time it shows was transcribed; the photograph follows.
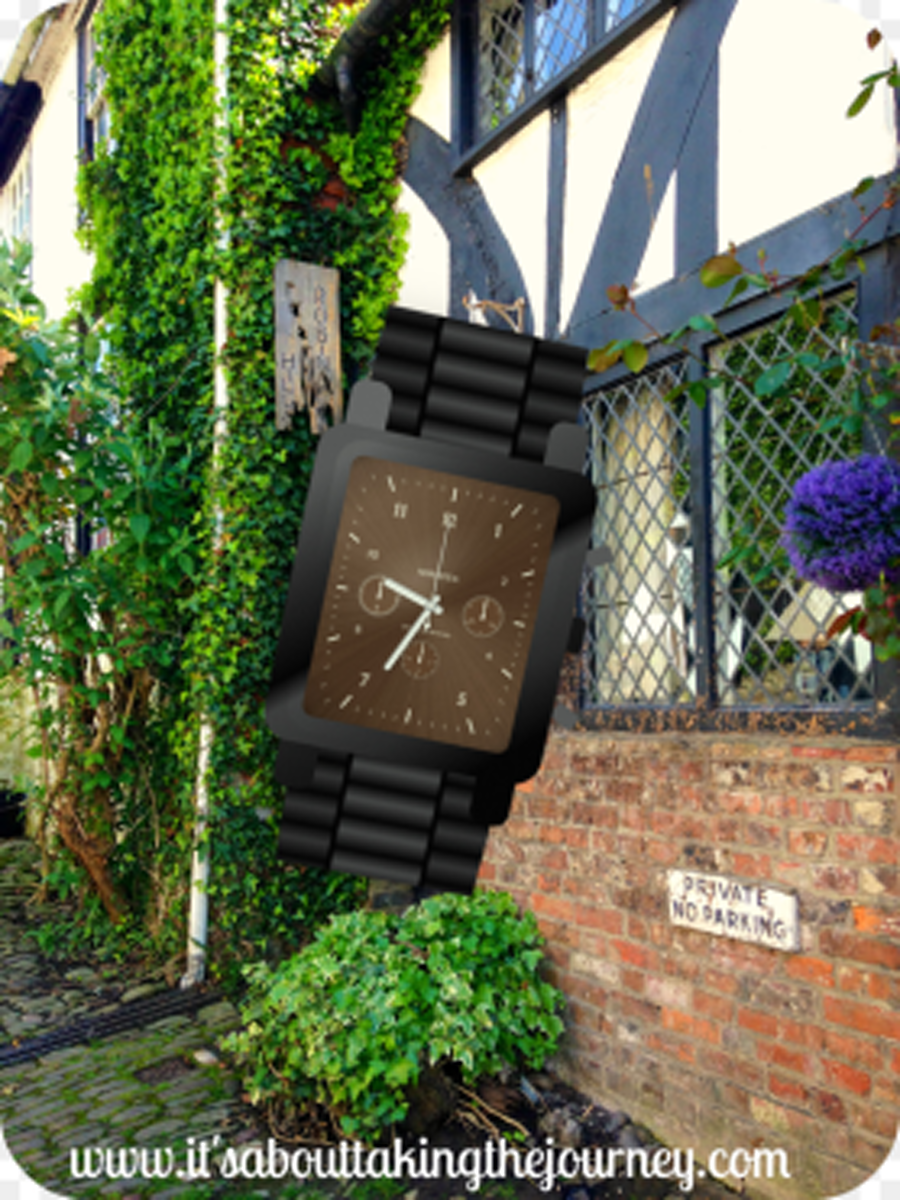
9:34
